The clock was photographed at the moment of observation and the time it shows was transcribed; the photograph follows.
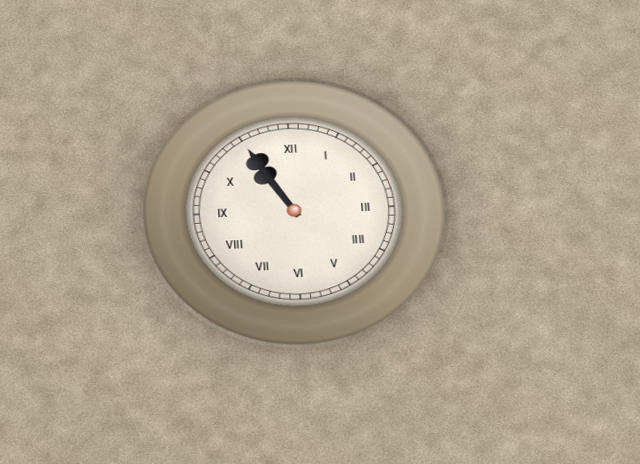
10:55
